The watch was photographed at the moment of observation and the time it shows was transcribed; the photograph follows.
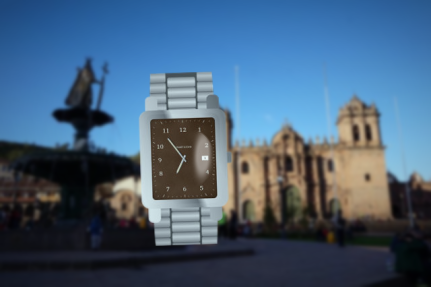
6:54
